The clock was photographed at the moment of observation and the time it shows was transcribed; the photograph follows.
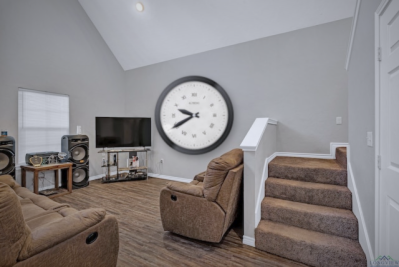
9:40
